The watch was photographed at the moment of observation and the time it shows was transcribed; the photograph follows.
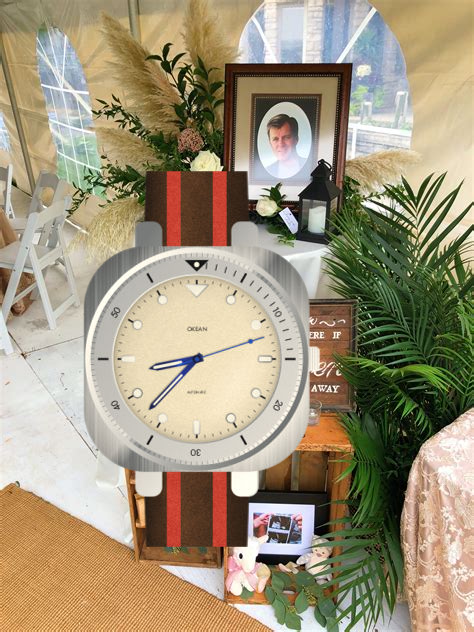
8:37:12
